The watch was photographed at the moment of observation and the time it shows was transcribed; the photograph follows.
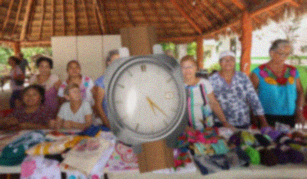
5:23
